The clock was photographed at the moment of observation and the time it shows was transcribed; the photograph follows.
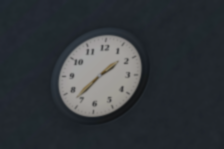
1:37
